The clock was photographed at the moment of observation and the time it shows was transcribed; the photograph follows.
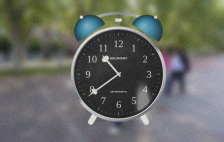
10:39
